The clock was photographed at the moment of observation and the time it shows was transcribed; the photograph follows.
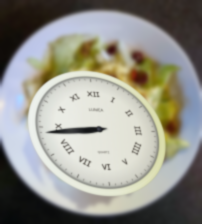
8:44
